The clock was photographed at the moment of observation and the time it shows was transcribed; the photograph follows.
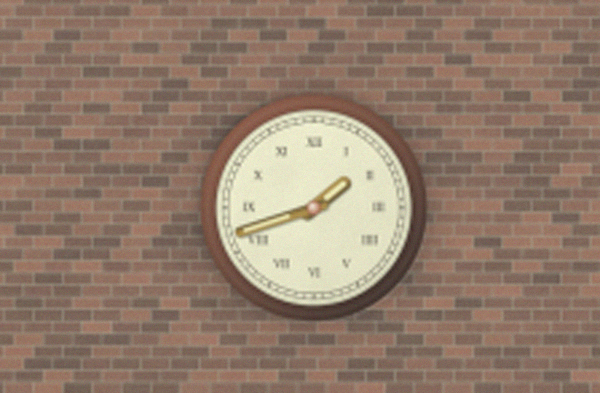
1:42
